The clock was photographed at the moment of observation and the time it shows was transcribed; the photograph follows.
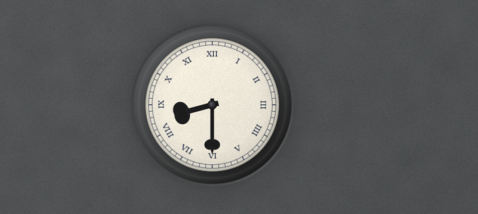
8:30
